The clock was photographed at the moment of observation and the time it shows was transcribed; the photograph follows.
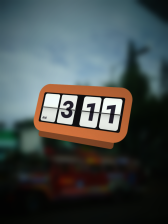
3:11
